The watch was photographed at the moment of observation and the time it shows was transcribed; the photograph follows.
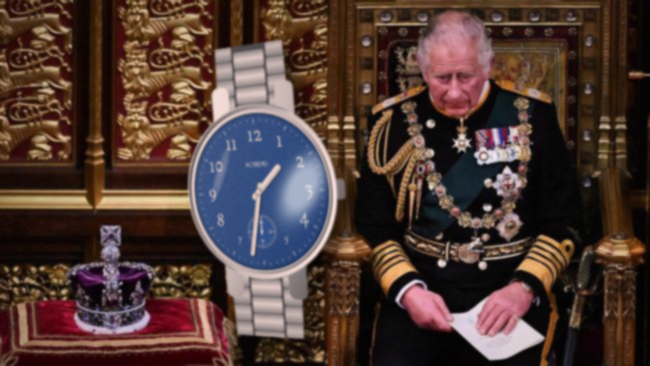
1:32
